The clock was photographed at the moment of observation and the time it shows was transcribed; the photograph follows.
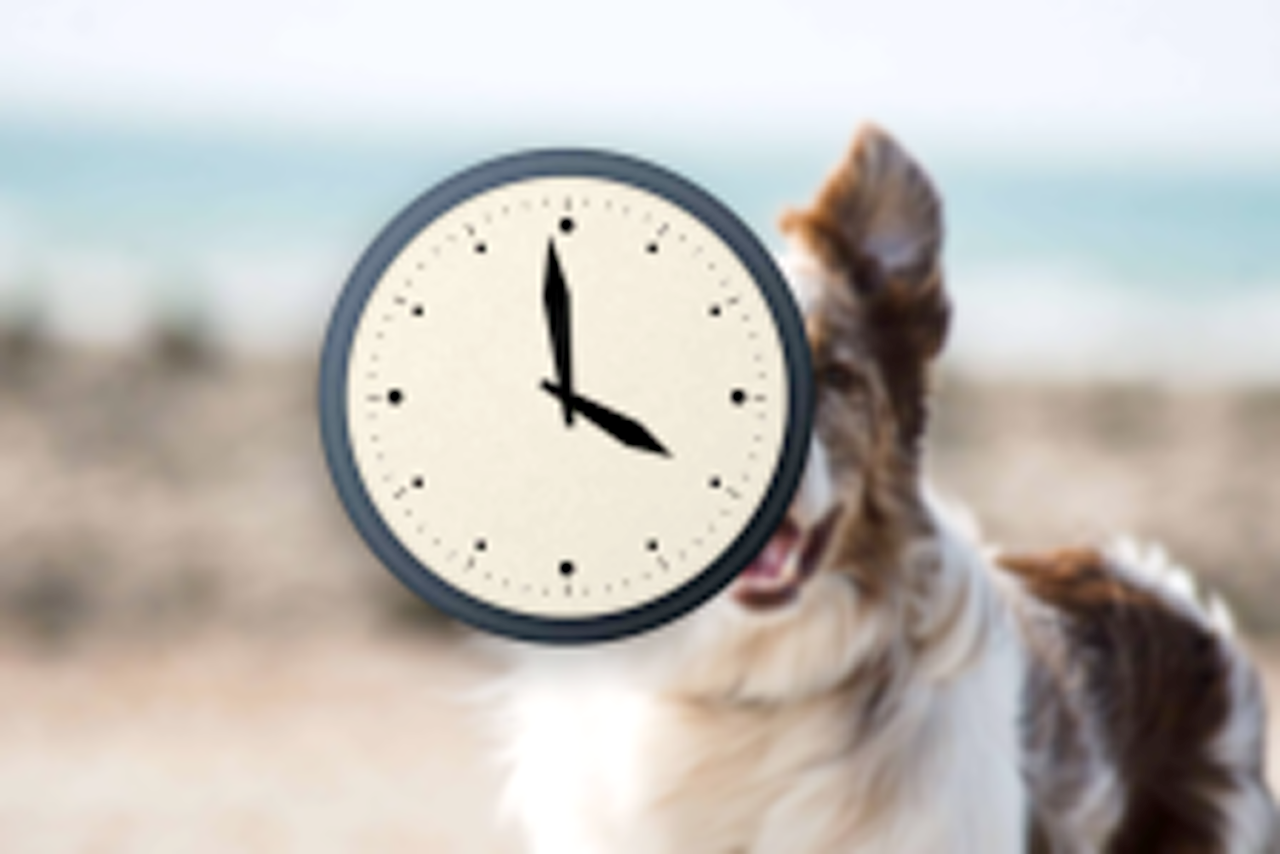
3:59
